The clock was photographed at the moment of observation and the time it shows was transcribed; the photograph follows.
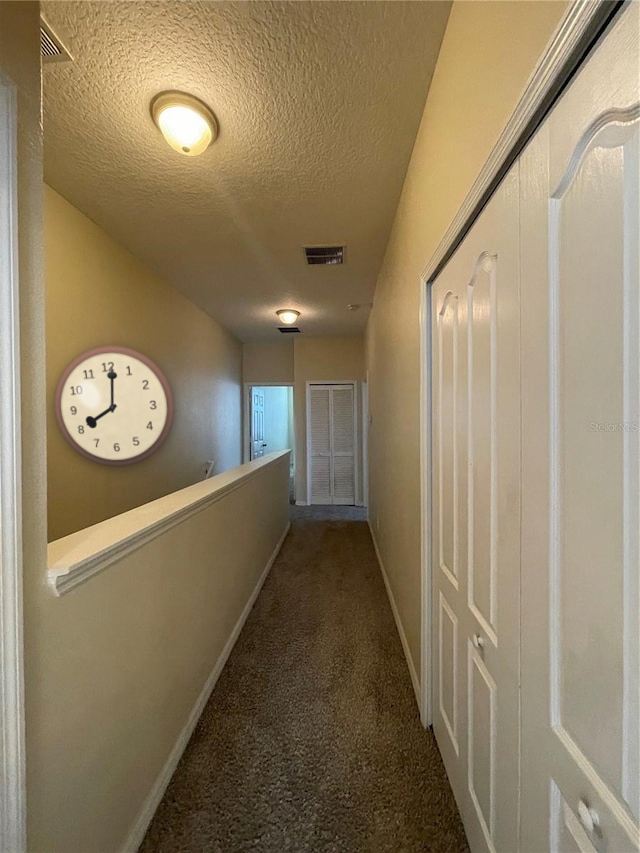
8:01
